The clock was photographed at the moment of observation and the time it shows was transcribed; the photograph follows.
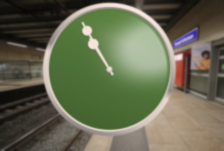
10:55
